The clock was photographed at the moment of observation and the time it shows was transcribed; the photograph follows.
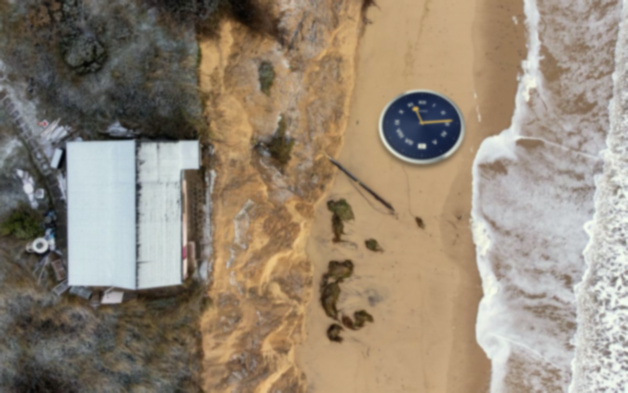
11:14
